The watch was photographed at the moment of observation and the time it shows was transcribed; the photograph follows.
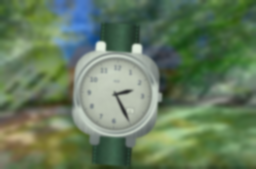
2:25
